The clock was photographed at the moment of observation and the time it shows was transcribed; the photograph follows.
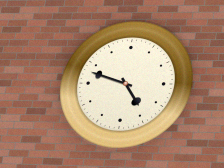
4:48
